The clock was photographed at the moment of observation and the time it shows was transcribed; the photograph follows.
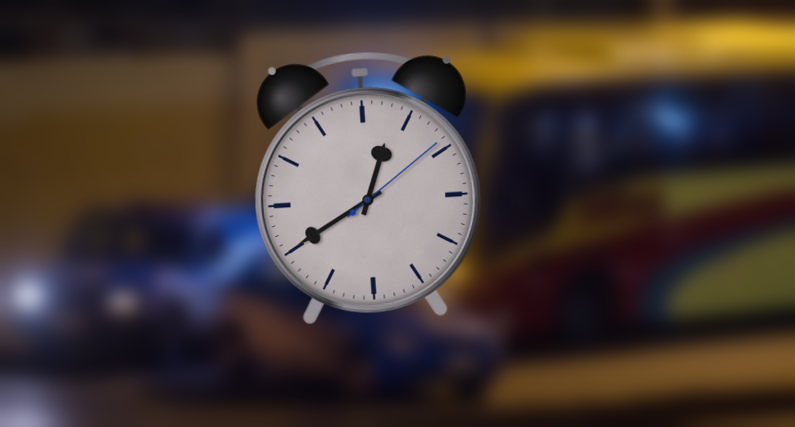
12:40:09
